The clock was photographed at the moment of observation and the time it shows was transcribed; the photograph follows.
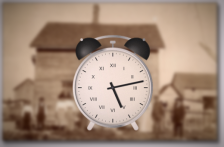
5:13
